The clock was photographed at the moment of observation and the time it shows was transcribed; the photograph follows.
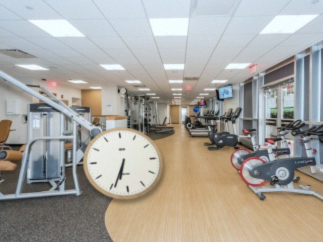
6:34
